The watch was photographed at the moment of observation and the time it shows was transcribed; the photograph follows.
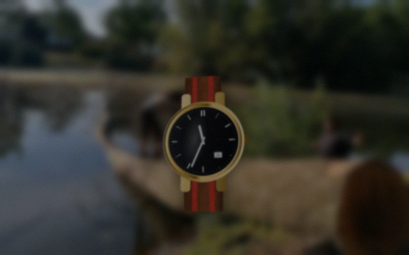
11:34
